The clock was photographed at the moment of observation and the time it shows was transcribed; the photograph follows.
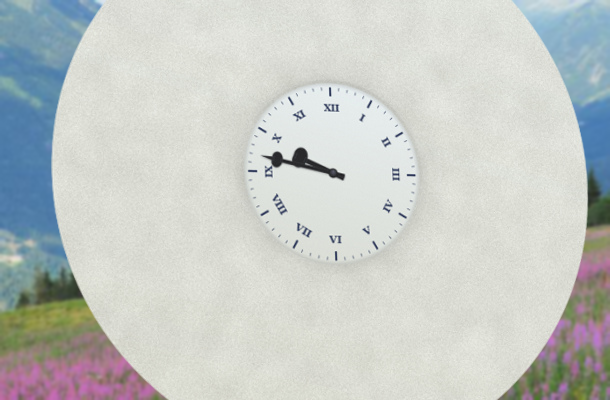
9:47
